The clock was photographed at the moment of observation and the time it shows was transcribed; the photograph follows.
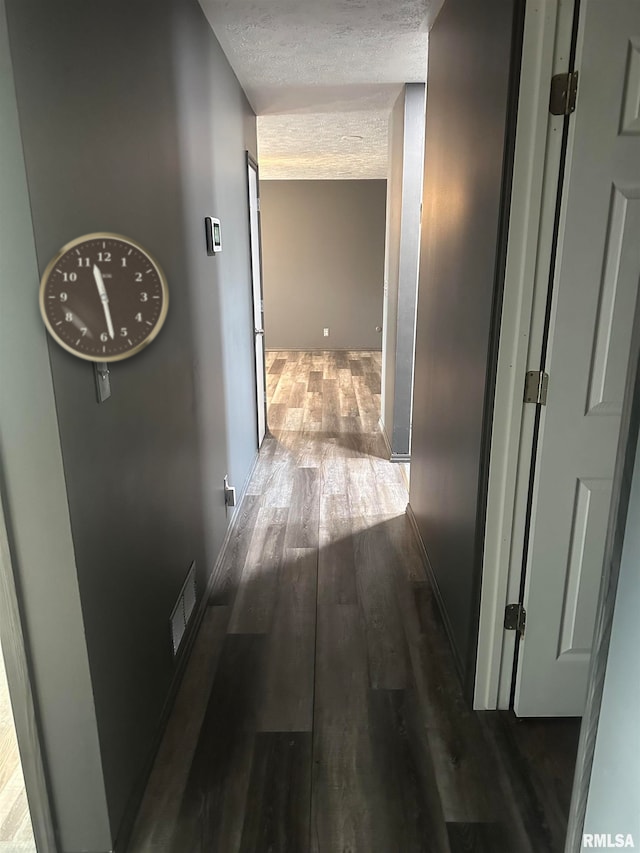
11:28
